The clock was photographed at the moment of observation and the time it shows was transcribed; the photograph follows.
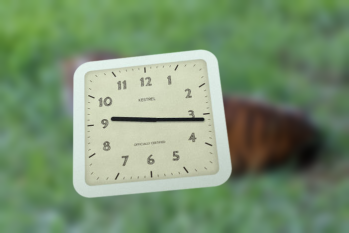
9:16
